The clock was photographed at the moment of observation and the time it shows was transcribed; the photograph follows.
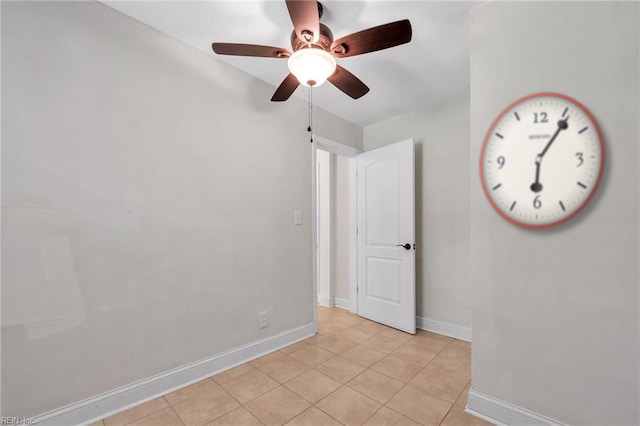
6:06
